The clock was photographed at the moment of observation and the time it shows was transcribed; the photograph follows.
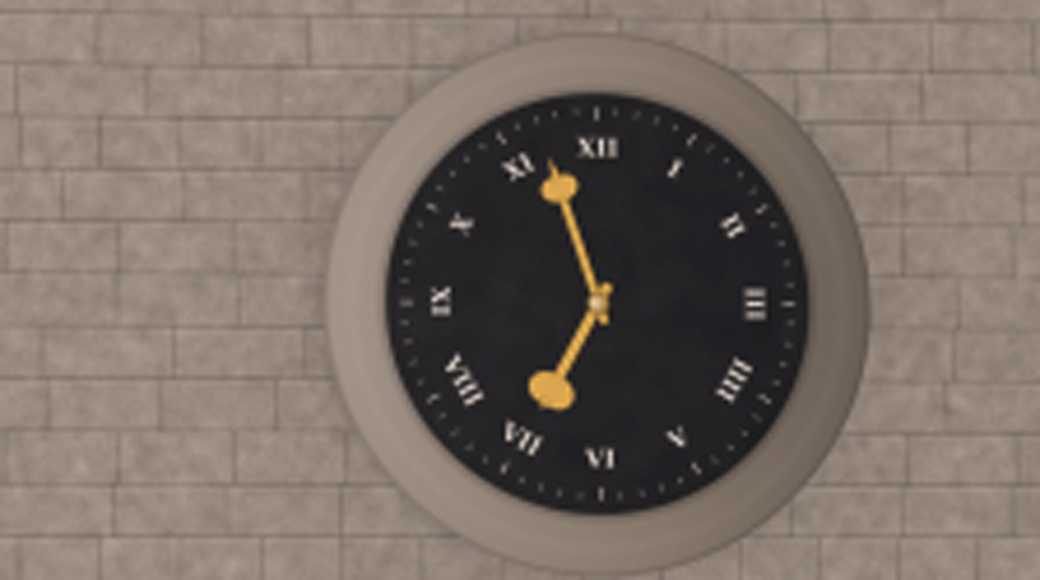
6:57
